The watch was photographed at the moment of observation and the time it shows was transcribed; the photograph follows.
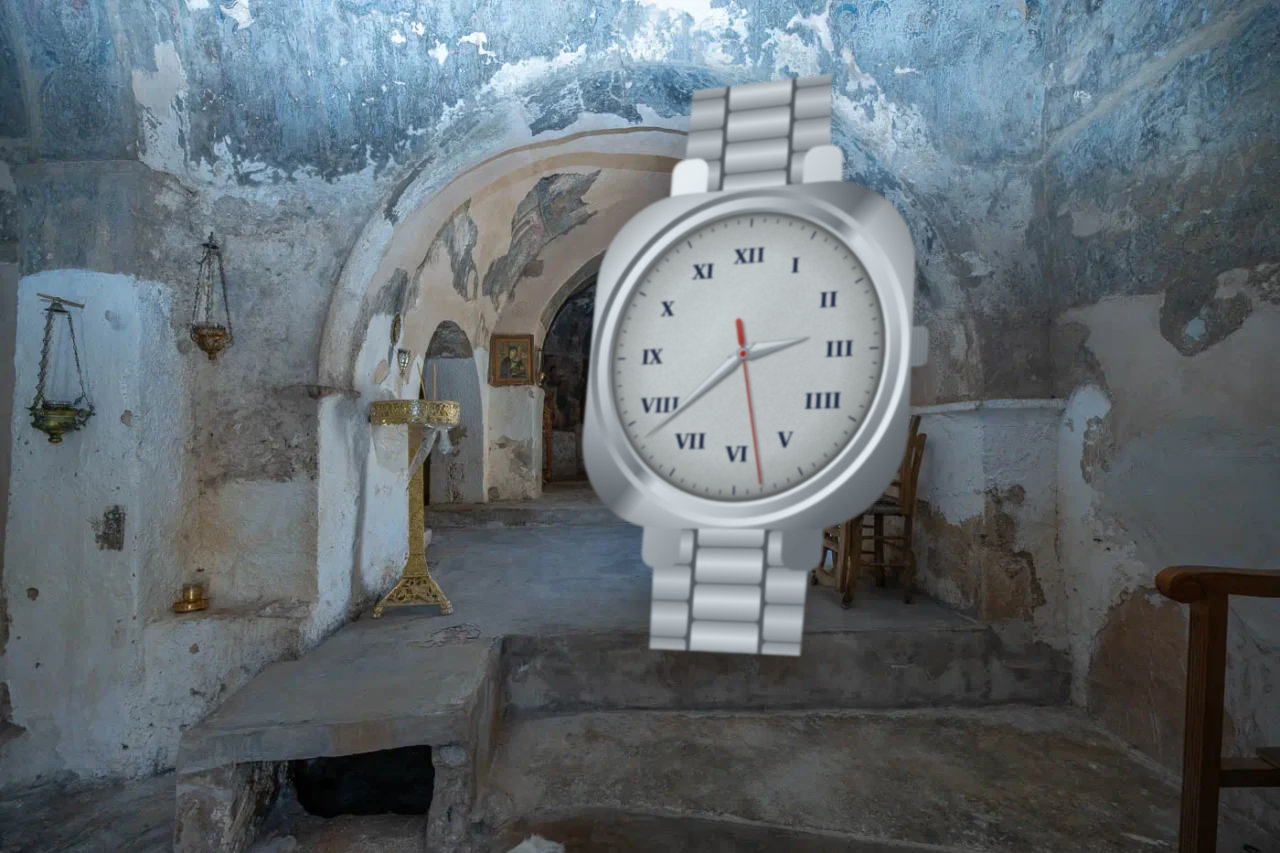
2:38:28
